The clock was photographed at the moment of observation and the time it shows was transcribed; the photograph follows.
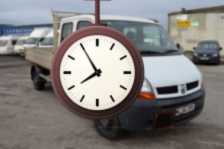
7:55
